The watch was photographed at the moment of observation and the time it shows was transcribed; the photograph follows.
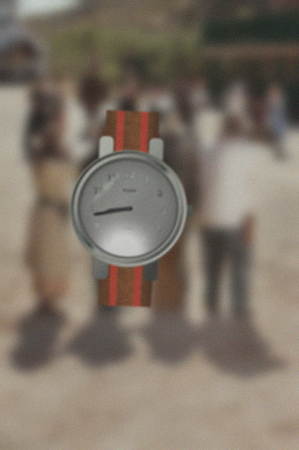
8:43
